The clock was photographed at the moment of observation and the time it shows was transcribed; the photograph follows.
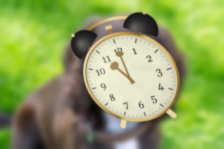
11:00
